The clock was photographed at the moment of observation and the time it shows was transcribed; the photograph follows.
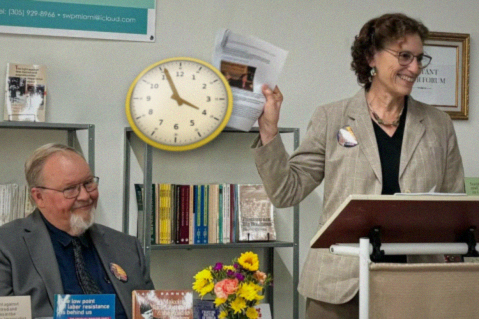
3:56
